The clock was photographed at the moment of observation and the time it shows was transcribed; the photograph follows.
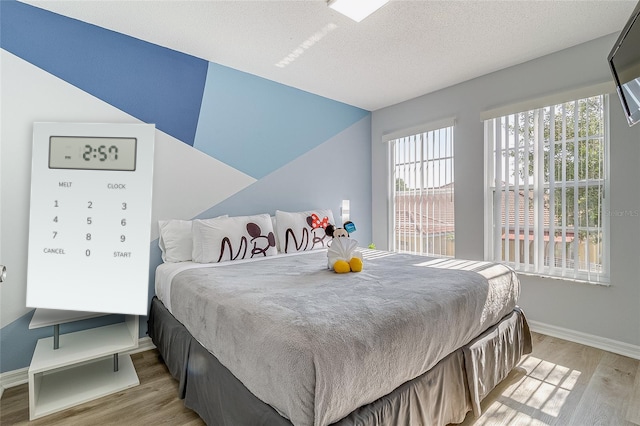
2:57
